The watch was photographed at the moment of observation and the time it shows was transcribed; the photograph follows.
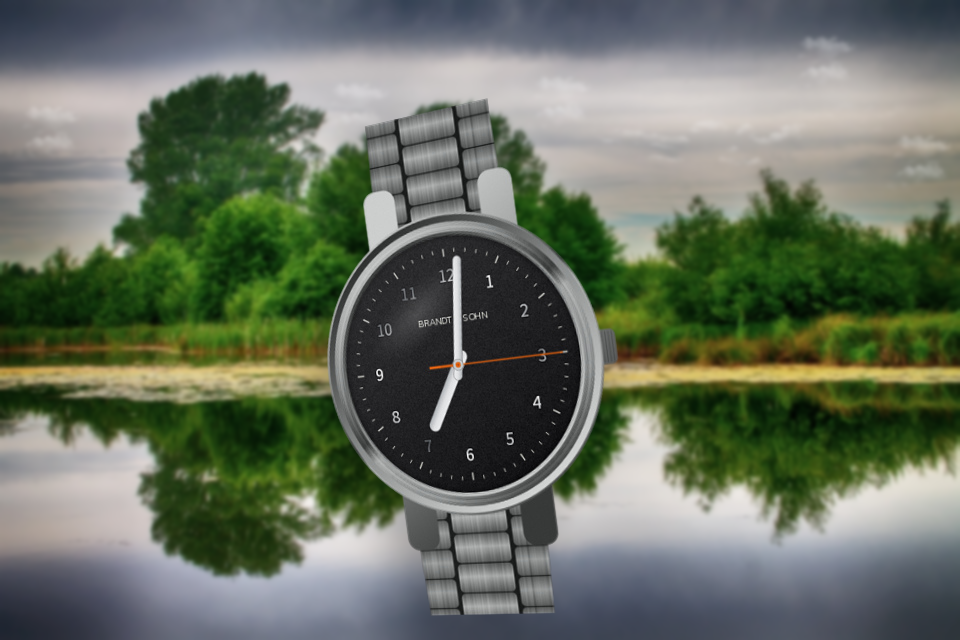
7:01:15
